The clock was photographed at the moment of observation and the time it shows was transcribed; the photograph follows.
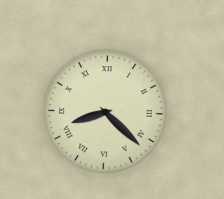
8:22
